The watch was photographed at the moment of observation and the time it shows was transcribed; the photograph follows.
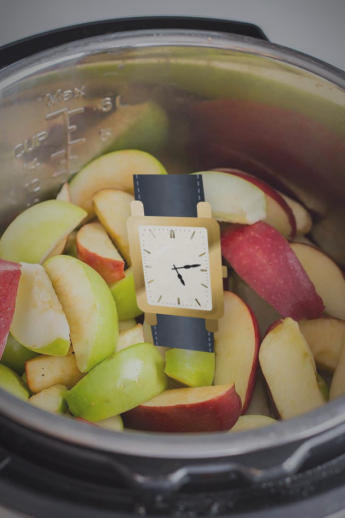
5:13
